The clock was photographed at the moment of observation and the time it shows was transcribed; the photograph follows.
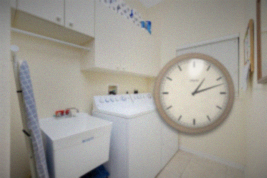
1:12
